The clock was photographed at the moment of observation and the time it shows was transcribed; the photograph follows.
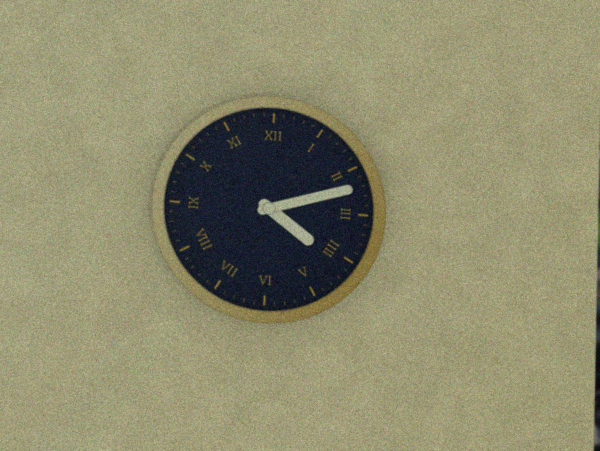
4:12
